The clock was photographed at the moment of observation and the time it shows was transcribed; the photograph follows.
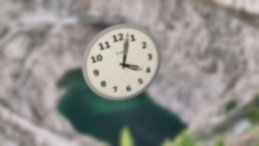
4:03
